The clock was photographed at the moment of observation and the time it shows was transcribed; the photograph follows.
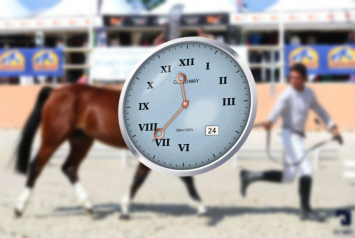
11:37
